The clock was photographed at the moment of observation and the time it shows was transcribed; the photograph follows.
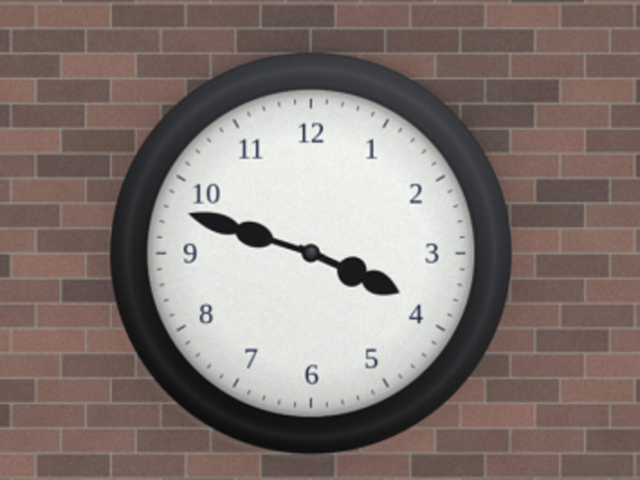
3:48
